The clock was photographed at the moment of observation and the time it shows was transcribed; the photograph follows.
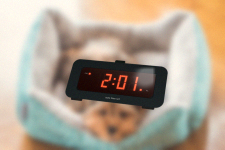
2:01
